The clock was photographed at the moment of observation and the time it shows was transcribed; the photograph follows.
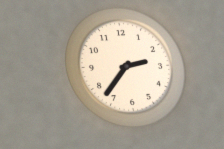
2:37
